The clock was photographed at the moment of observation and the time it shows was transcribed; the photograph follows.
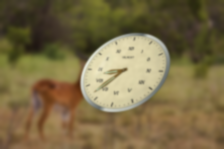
8:37
